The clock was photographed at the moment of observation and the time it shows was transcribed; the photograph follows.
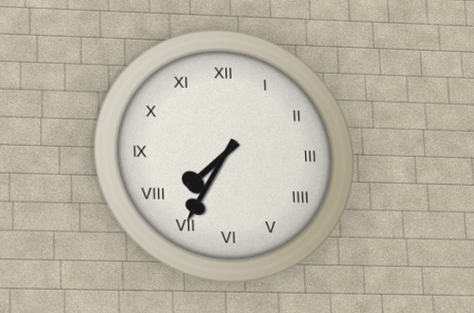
7:35
